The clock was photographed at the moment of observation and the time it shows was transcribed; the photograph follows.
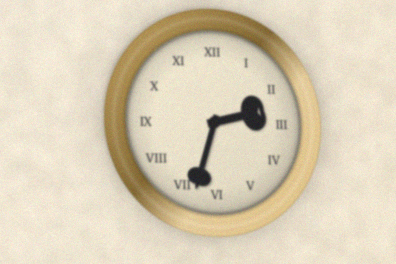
2:33
